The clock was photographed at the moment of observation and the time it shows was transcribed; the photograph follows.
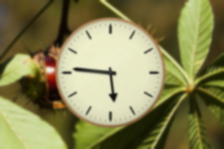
5:46
